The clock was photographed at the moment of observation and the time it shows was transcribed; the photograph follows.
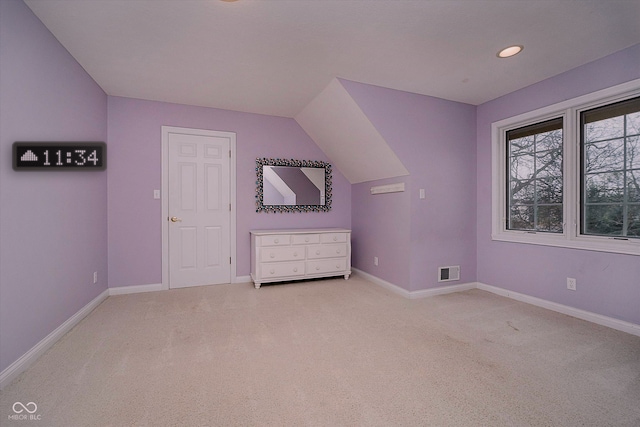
11:34
